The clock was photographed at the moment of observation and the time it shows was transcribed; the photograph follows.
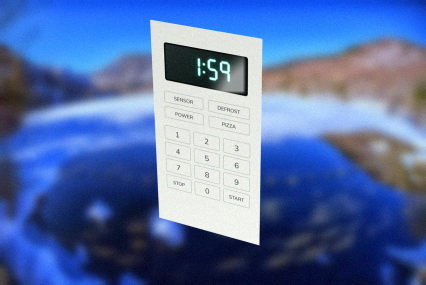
1:59
